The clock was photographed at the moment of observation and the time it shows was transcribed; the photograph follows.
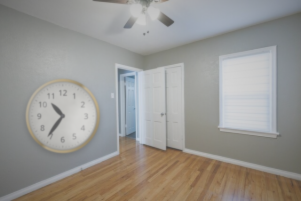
10:36
